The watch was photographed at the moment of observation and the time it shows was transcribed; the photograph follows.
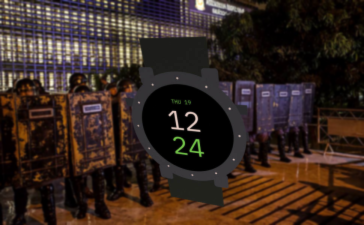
12:24
